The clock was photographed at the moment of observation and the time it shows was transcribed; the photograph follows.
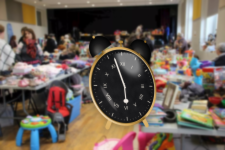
5:57
